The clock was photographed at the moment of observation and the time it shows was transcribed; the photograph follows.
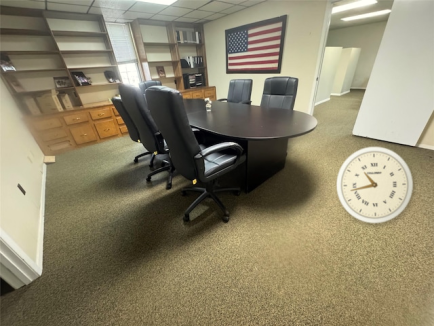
10:43
